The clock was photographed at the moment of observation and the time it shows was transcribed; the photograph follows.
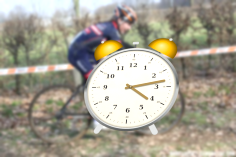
4:13
